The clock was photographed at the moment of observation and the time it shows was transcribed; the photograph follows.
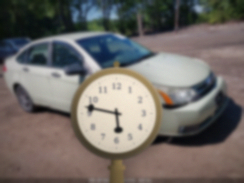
5:47
